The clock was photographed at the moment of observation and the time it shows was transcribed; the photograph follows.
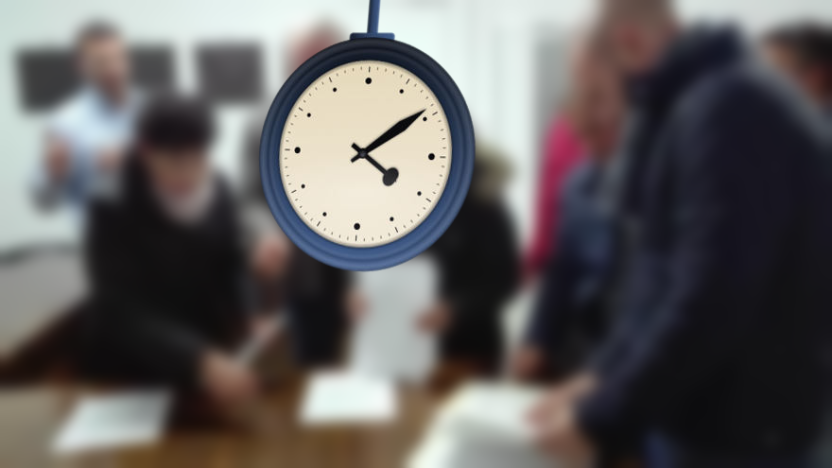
4:09
